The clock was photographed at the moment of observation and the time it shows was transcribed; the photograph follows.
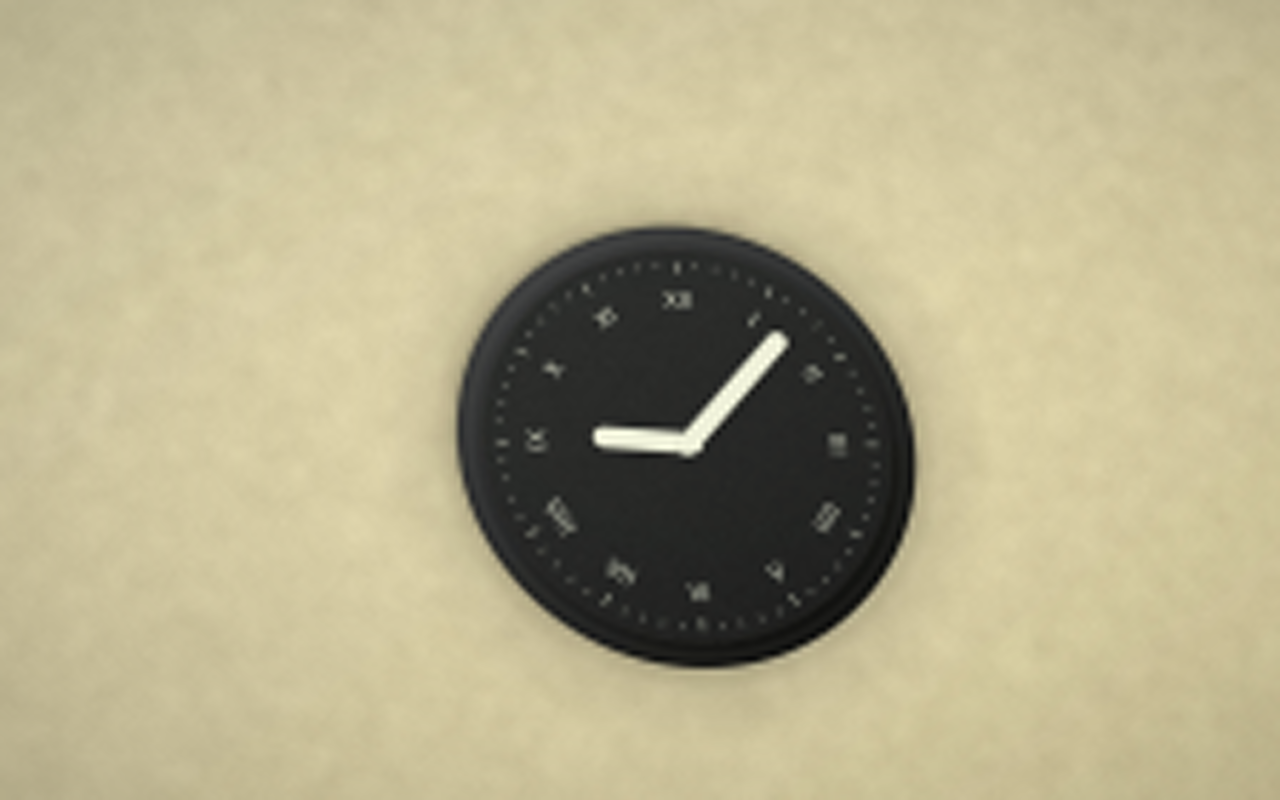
9:07
